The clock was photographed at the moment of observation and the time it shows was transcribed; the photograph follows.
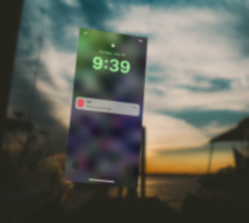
9:39
